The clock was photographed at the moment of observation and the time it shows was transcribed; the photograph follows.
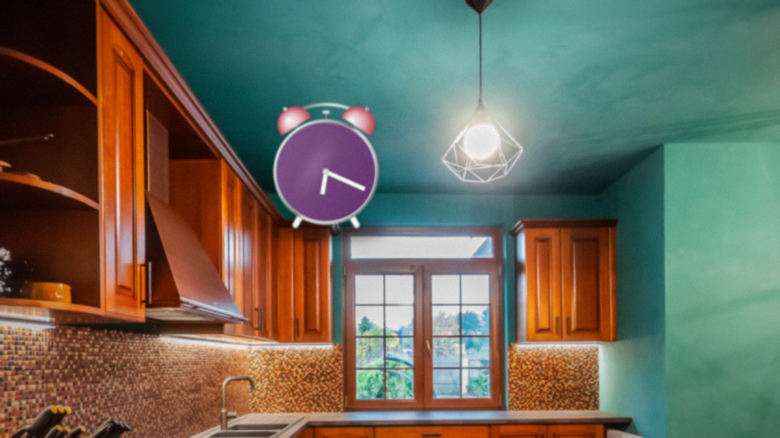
6:19
